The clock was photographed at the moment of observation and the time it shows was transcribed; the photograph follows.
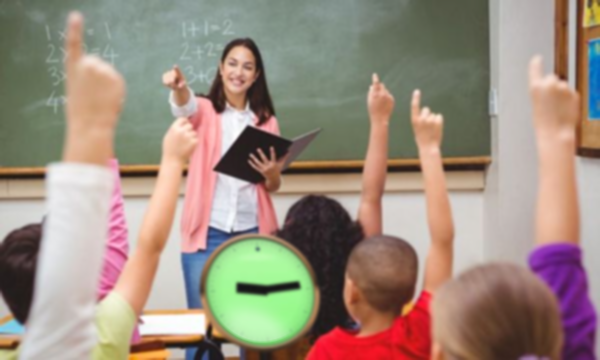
9:14
